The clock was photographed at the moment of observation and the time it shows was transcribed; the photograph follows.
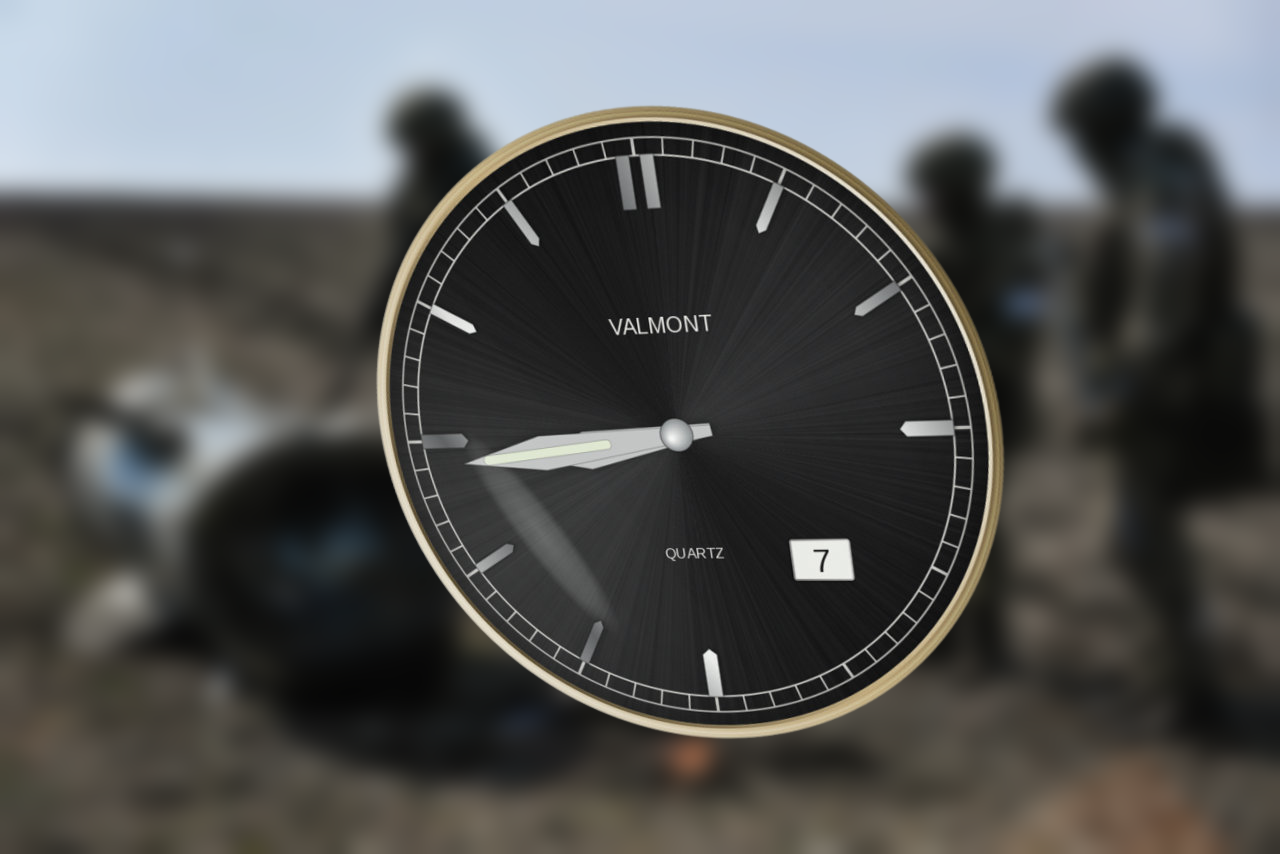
8:44
